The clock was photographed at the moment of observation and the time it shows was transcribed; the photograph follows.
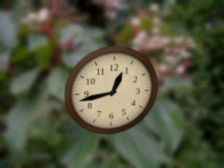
12:43
